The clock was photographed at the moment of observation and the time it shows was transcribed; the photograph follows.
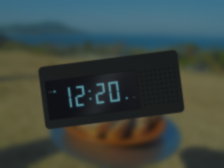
12:20
